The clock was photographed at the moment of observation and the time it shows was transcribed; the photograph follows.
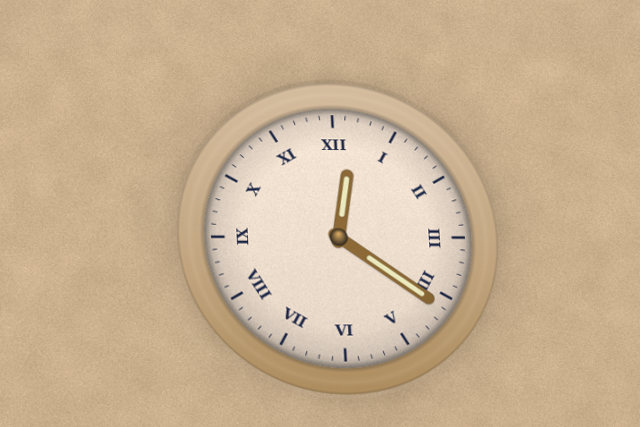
12:21
